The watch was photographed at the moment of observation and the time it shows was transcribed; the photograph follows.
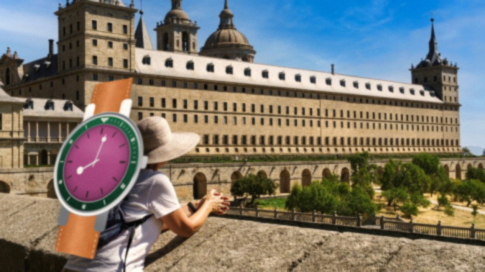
8:02
